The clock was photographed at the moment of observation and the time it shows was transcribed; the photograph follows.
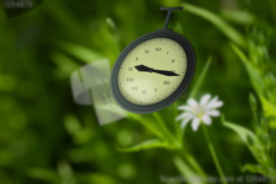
9:16
